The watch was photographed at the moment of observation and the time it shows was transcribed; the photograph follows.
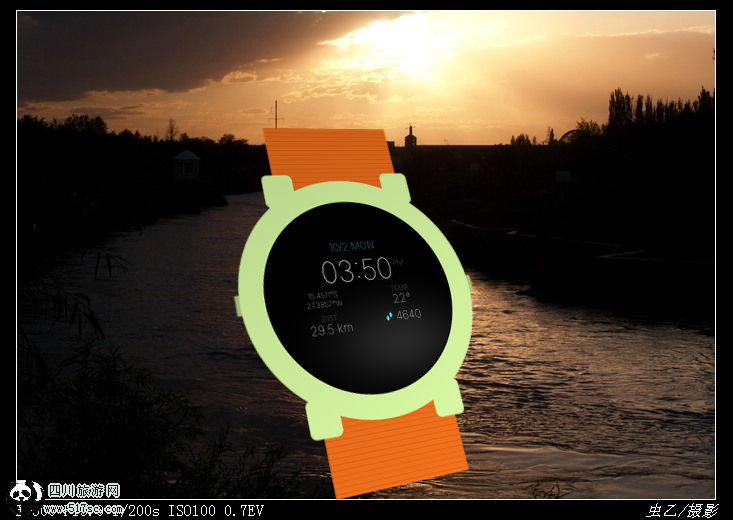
3:50
